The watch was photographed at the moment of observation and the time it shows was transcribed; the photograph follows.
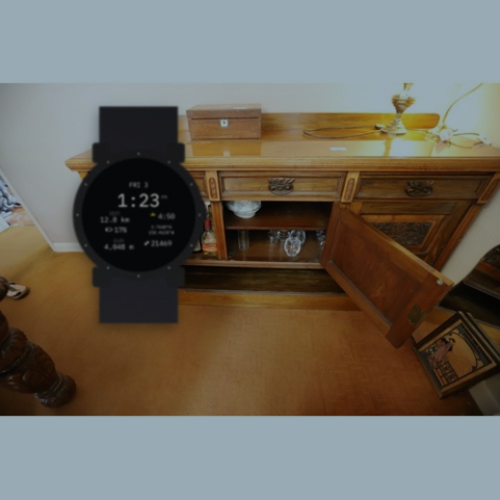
1:23
